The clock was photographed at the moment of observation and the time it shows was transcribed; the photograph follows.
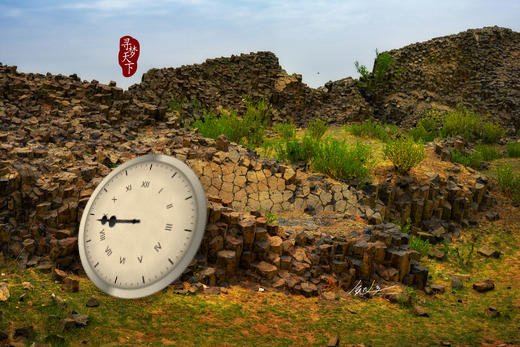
8:44
